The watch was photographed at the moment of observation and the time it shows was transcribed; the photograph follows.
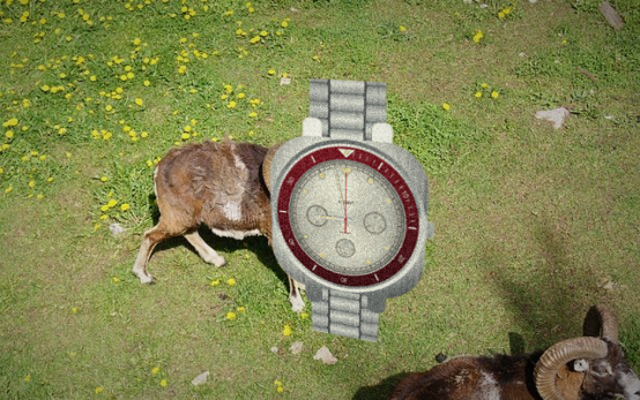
8:58
